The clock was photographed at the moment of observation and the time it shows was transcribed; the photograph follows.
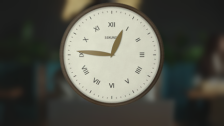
12:46
